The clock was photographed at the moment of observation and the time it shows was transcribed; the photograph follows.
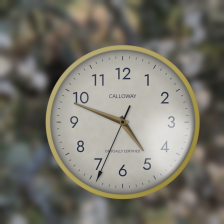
4:48:34
